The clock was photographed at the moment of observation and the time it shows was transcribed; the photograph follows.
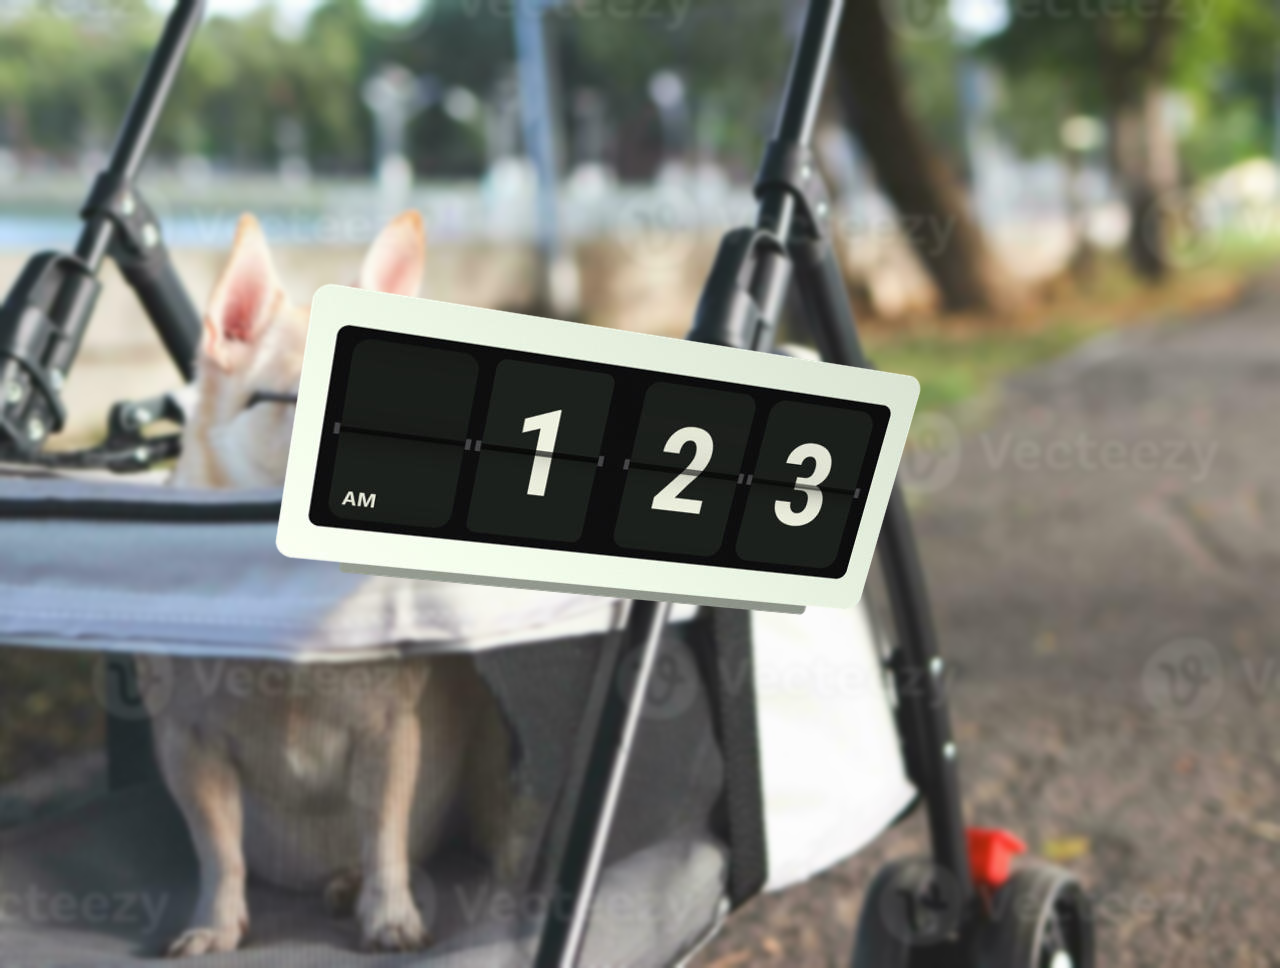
1:23
